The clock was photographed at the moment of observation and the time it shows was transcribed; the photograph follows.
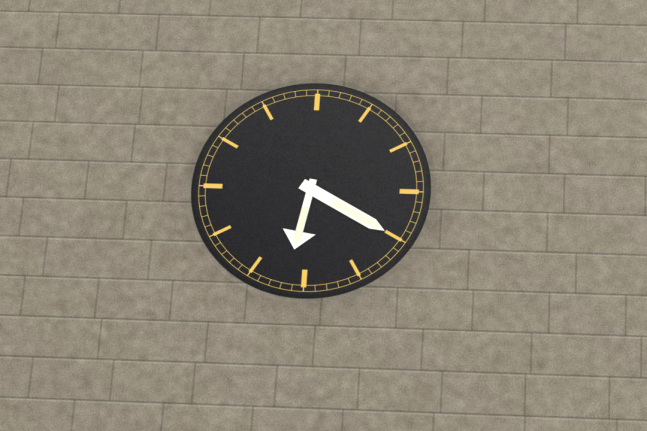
6:20
